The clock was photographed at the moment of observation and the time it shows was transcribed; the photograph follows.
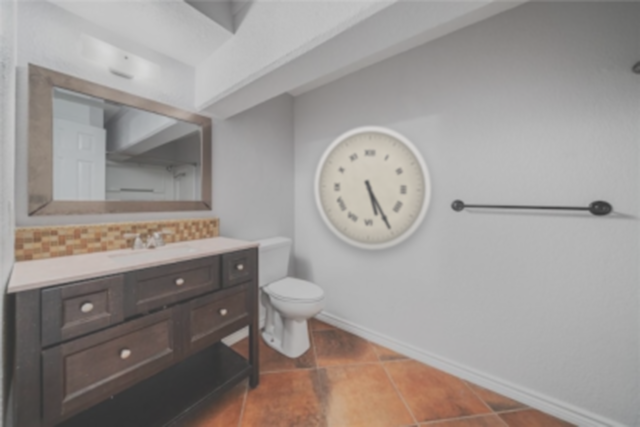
5:25
